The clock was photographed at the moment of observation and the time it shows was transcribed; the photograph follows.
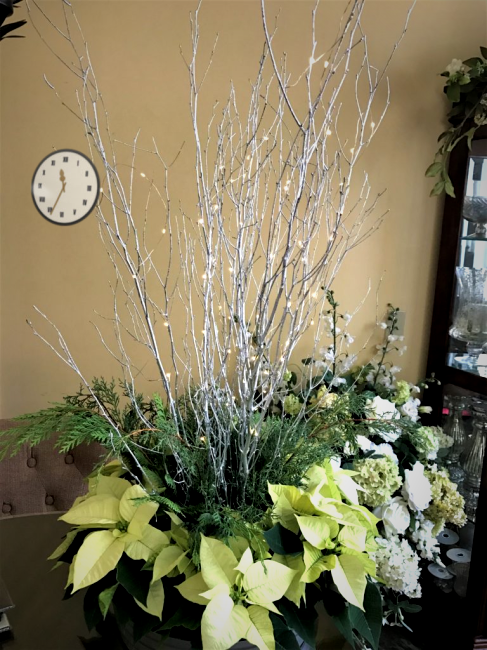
11:34
